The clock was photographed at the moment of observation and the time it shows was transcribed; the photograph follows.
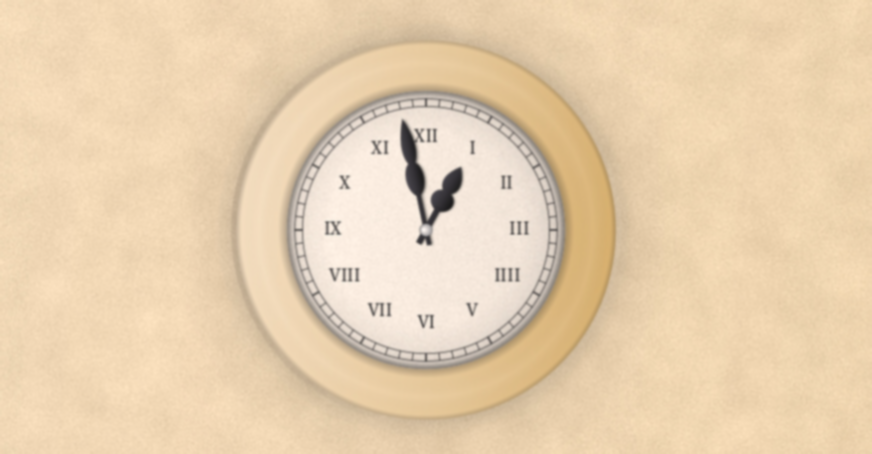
12:58
